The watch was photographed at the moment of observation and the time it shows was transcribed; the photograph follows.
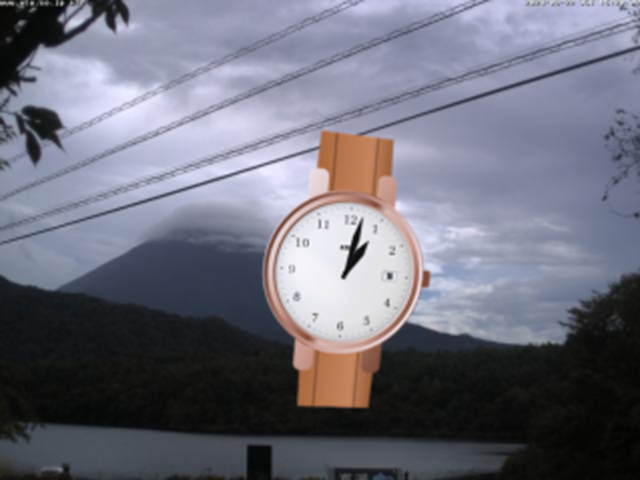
1:02
